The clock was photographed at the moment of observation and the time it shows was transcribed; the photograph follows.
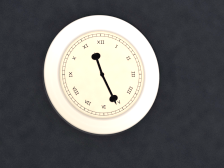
11:26
